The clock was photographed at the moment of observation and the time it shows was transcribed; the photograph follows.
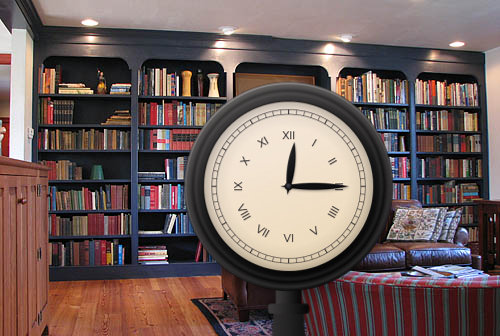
12:15
